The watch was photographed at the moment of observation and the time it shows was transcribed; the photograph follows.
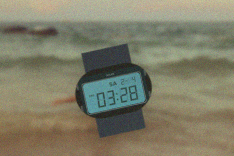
3:28
